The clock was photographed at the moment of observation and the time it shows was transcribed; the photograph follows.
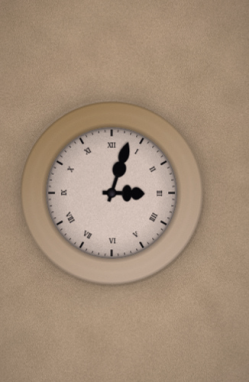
3:03
